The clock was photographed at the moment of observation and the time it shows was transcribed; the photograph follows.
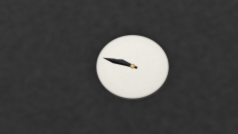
9:48
